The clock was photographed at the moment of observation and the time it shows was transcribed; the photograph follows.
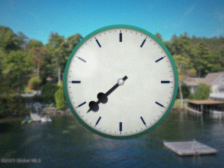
7:38
